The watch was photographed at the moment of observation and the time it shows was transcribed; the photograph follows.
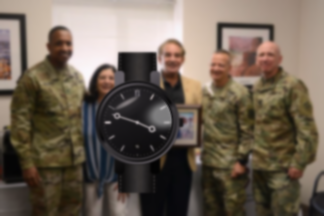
3:48
